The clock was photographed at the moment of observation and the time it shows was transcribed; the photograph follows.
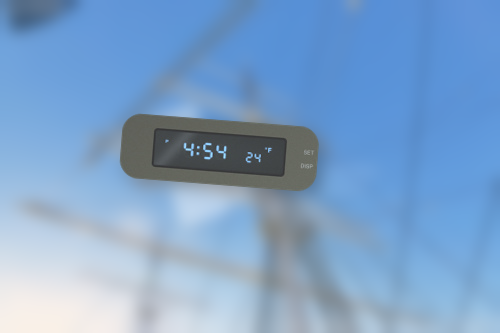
4:54
